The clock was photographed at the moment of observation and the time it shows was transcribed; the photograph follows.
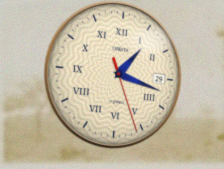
1:17:26
